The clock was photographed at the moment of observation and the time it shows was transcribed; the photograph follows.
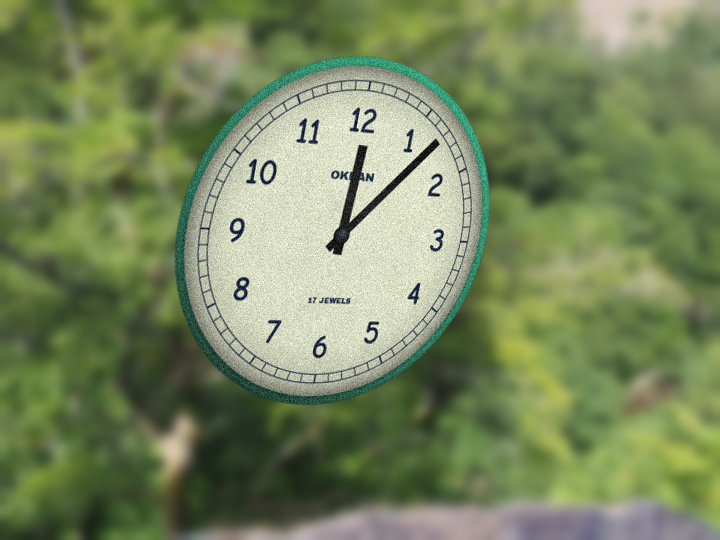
12:07
